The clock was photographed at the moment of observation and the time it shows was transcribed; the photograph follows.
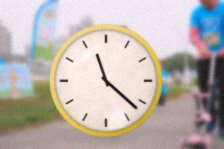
11:22
